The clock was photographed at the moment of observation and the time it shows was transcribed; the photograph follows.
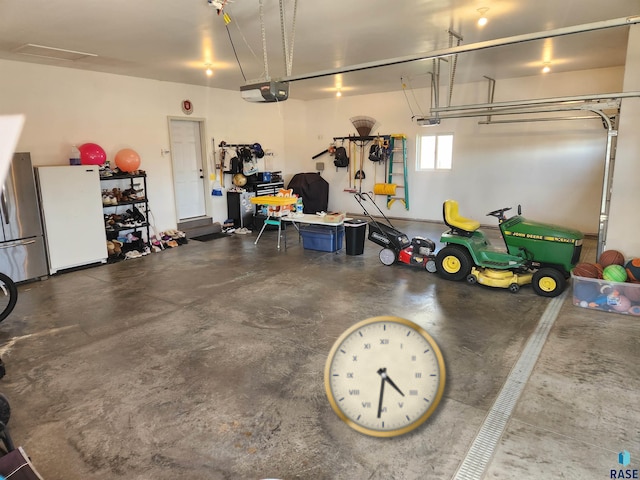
4:31
